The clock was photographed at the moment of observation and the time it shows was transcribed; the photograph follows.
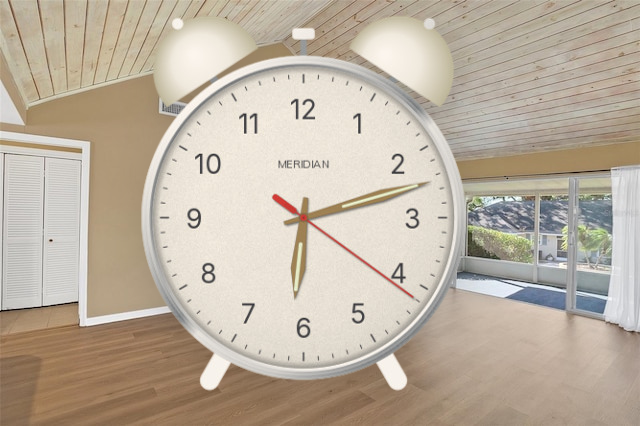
6:12:21
